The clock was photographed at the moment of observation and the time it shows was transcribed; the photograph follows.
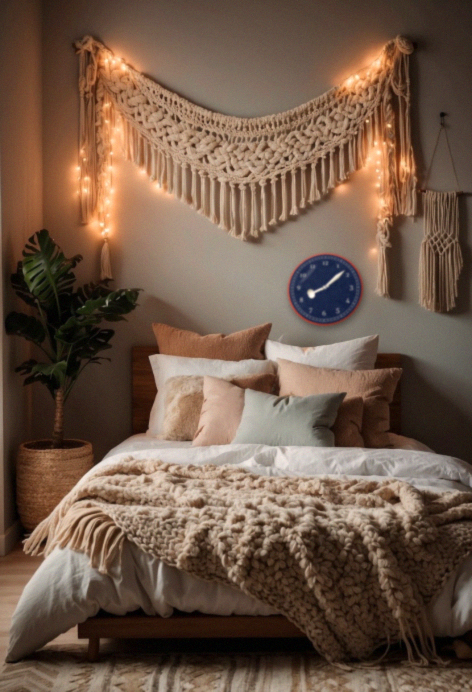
8:08
